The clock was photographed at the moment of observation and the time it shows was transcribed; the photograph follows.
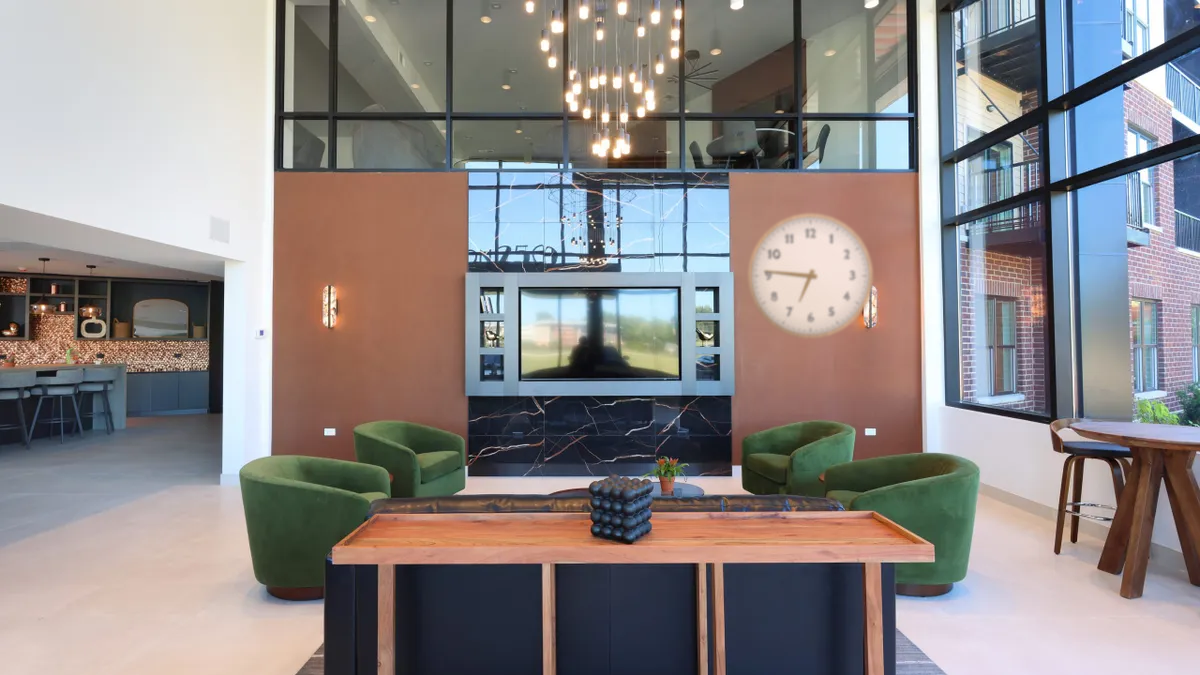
6:46
